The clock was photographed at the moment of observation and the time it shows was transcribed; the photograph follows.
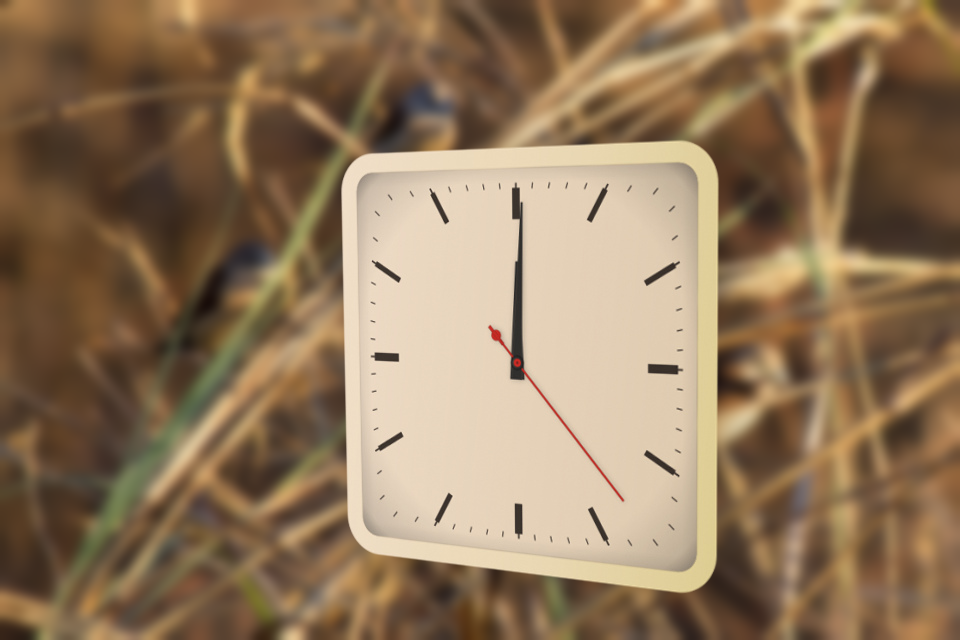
12:00:23
